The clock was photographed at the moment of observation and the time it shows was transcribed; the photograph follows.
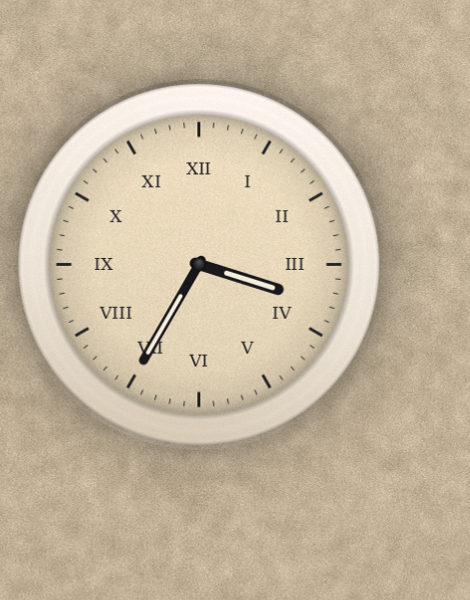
3:35
